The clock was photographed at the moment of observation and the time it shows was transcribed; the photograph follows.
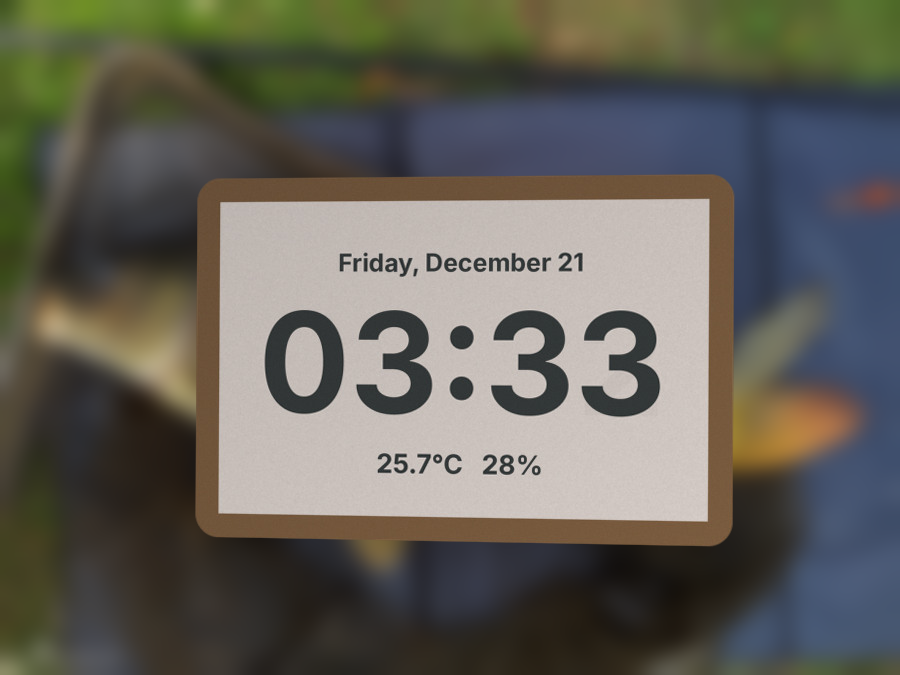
3:33
